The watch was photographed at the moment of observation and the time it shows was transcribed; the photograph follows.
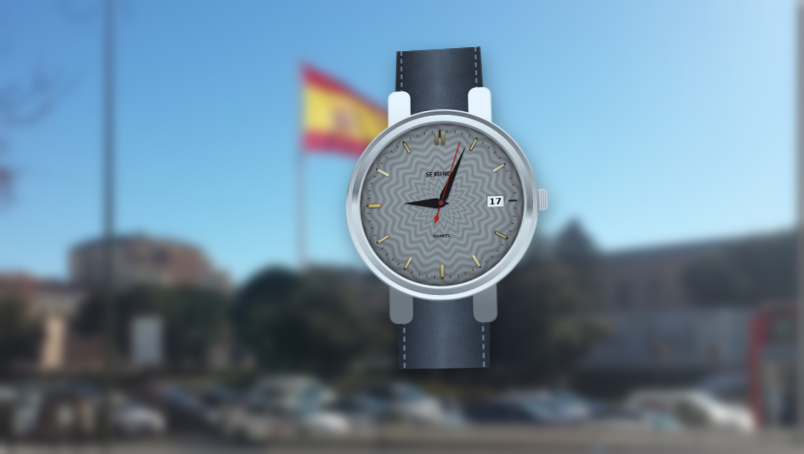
9:04:03
